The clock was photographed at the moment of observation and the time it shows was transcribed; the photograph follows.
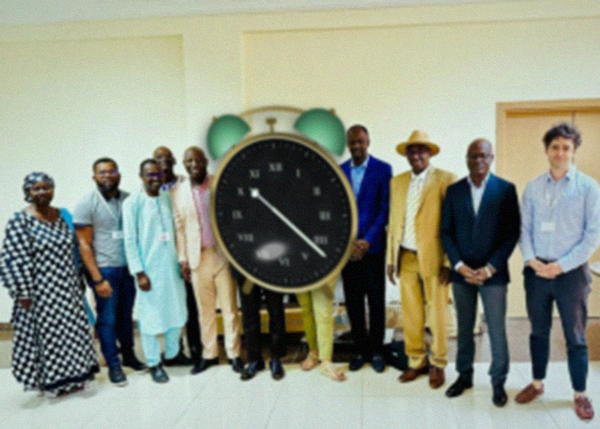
10:22
